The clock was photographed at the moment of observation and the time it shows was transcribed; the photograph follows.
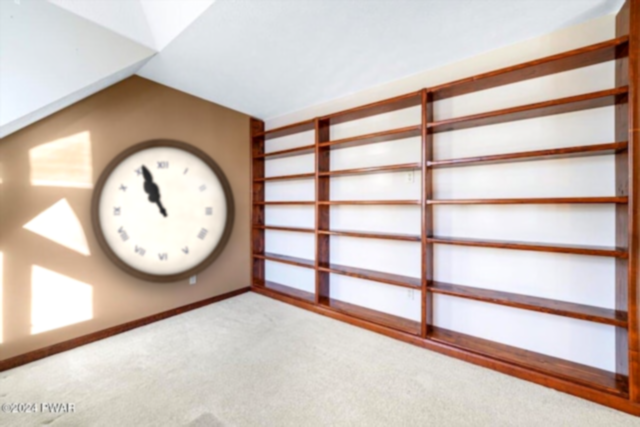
10:56
